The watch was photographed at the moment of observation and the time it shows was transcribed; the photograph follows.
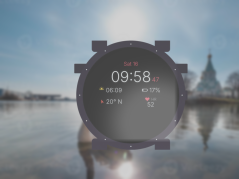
9:58
